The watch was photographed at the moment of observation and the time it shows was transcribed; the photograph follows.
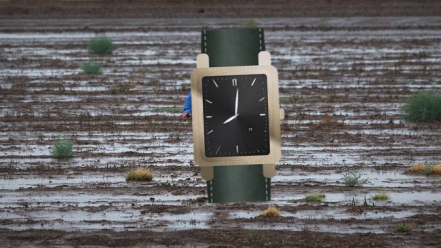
8:01
